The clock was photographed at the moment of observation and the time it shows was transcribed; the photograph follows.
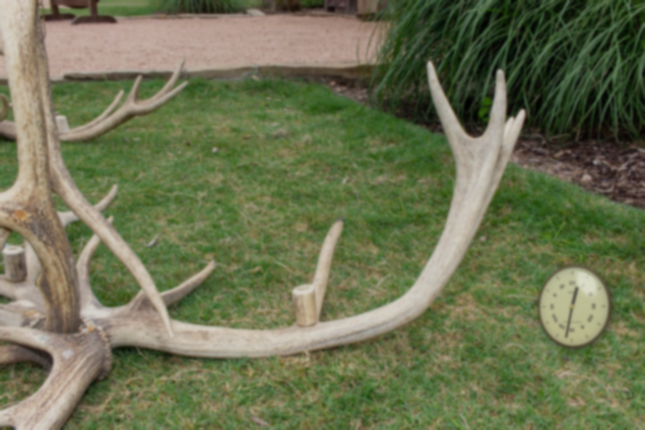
12:32
